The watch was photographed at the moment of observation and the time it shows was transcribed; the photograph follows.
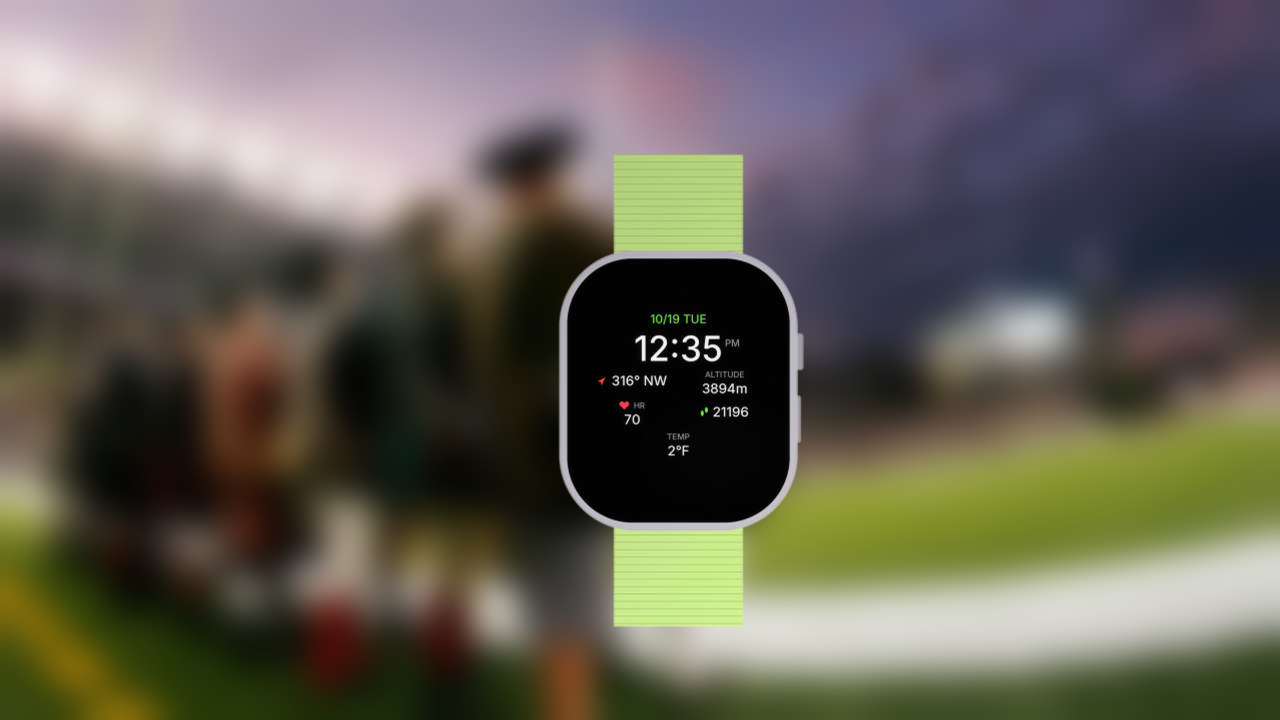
12:35
